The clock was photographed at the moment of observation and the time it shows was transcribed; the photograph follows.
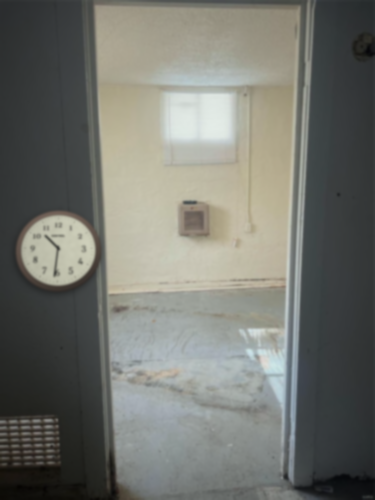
10:31
